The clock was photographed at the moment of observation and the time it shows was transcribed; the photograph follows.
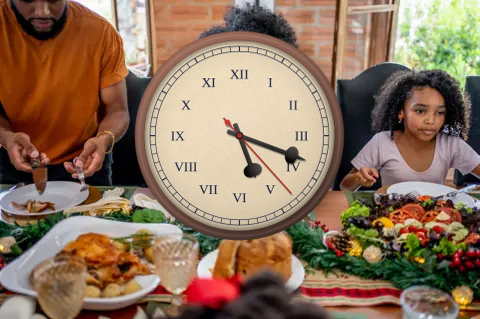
5:18:23
